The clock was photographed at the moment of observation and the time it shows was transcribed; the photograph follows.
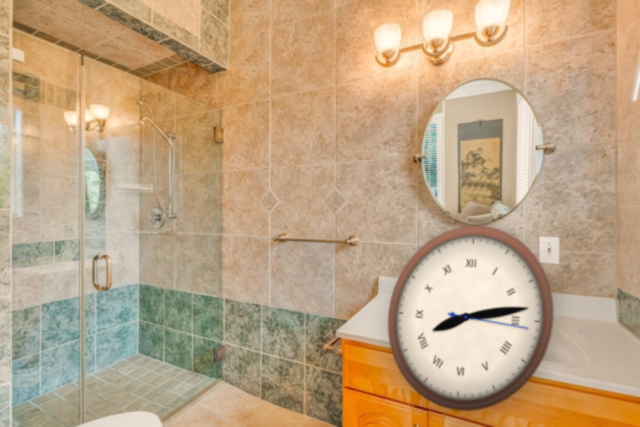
8:13:16
